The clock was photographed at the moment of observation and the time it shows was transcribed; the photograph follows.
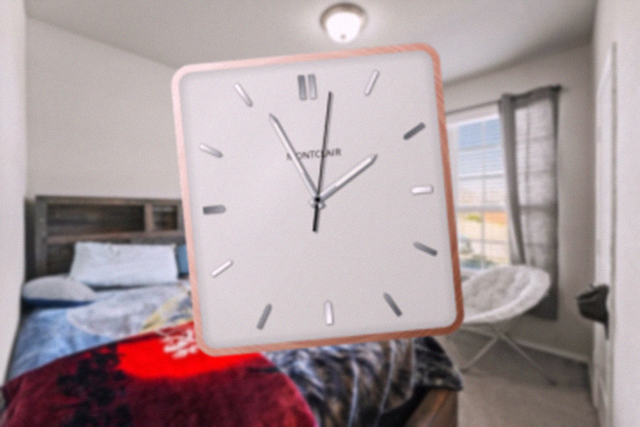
1:56:02
